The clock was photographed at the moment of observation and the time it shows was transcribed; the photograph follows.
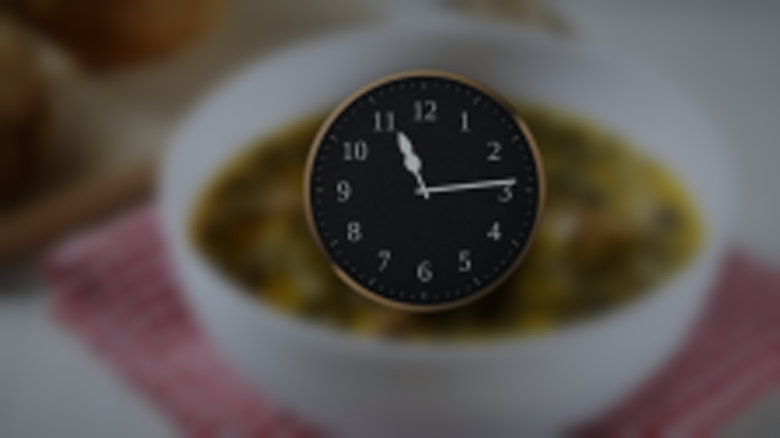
11:14
